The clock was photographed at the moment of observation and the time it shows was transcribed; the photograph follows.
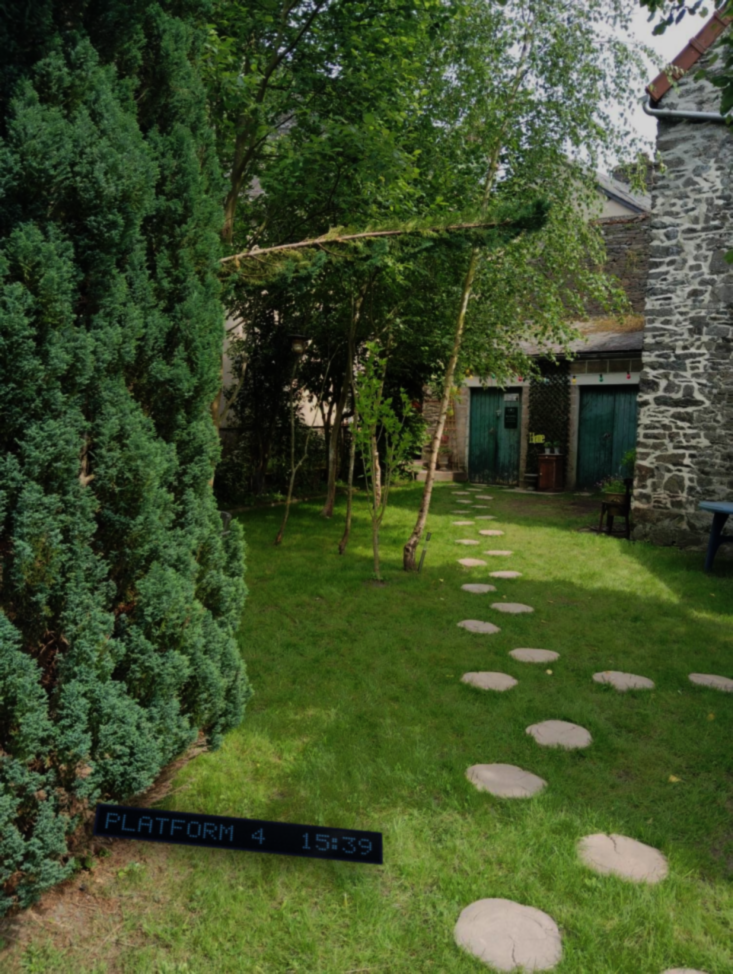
15:39
